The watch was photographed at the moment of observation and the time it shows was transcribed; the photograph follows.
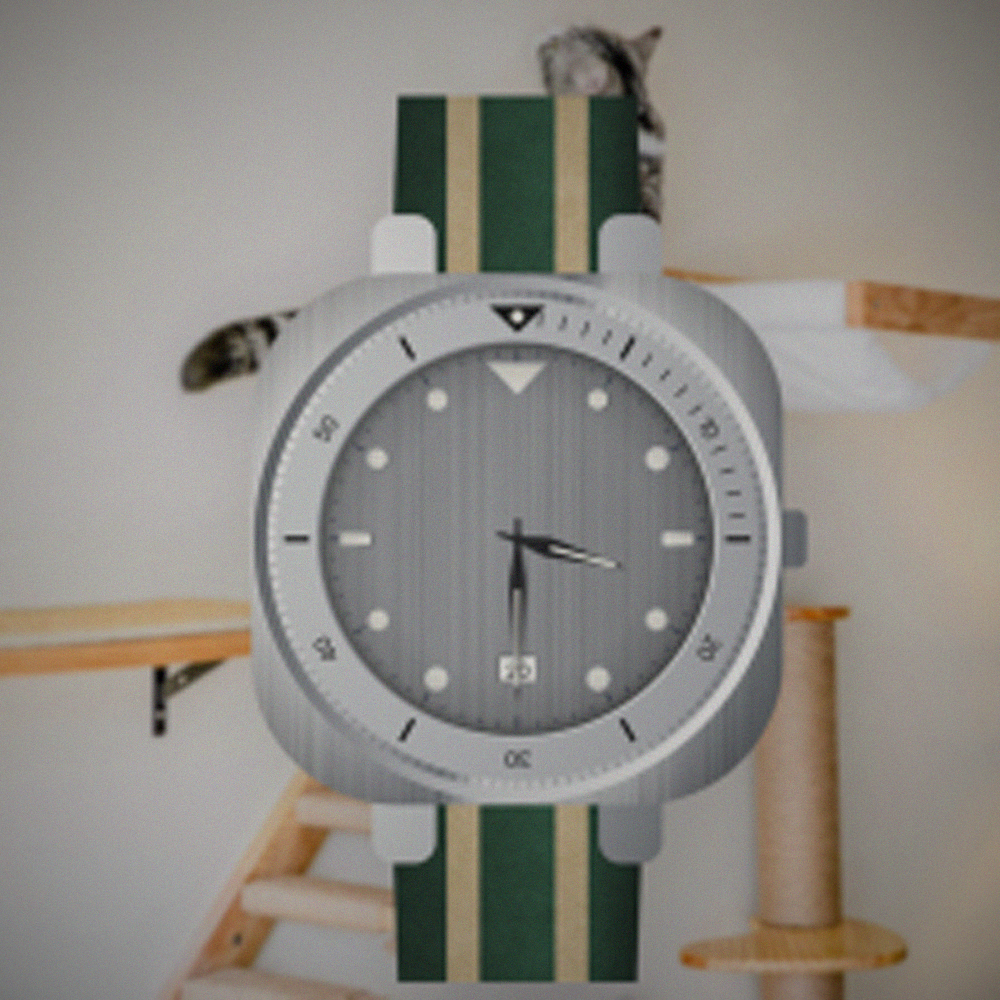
3:30
